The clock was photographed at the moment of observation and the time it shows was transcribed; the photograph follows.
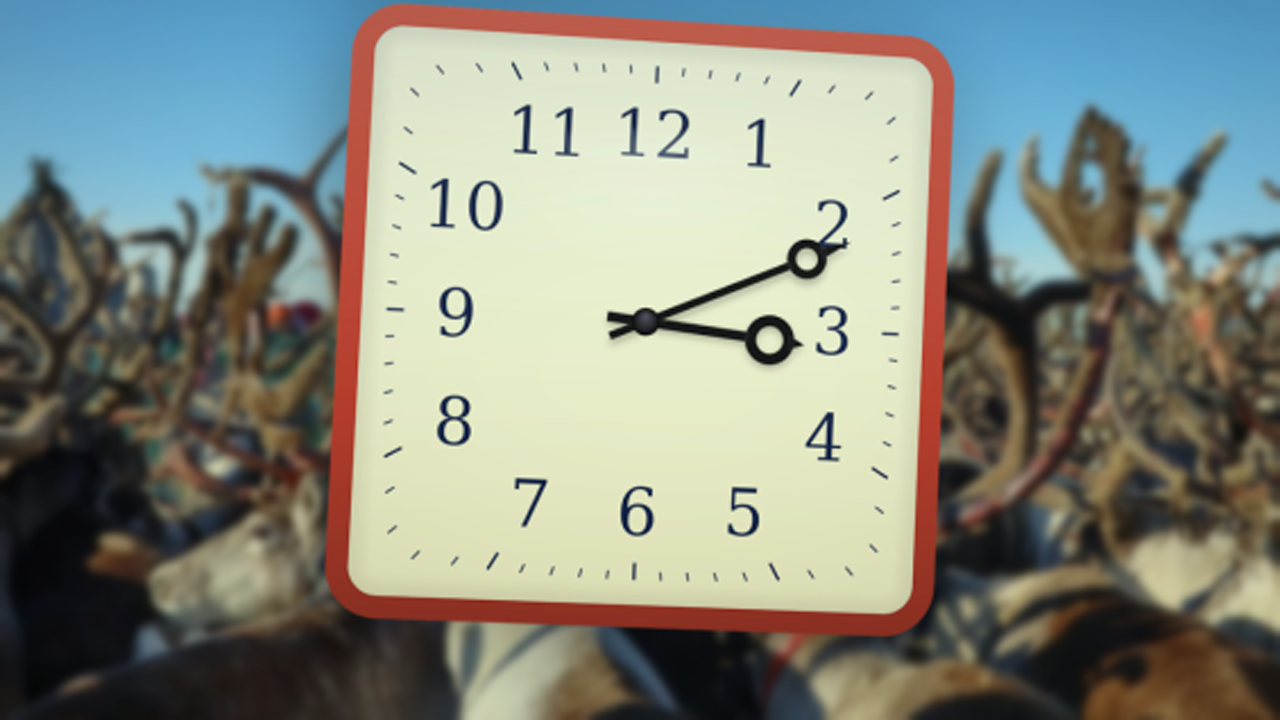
3:11
